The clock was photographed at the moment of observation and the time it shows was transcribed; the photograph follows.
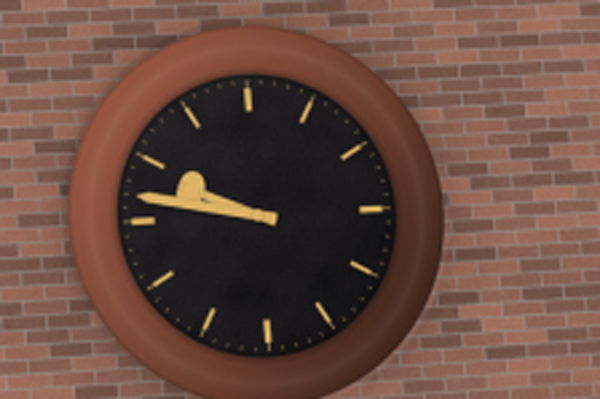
9:47
